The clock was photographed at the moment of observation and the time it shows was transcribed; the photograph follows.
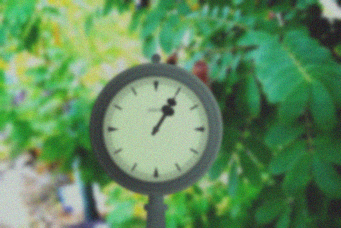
1:05
